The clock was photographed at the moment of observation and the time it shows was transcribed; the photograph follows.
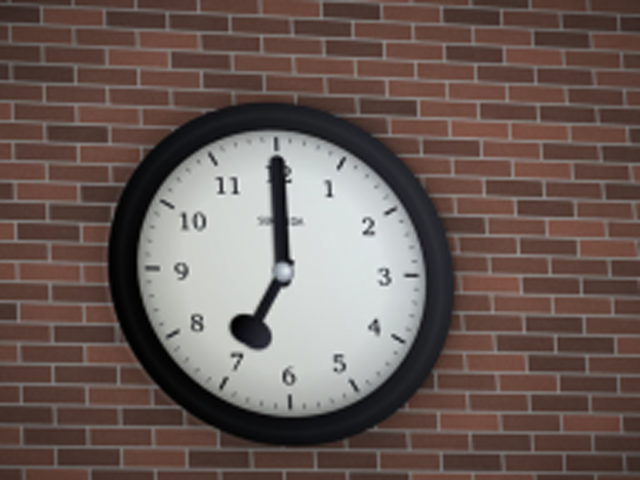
7:00
